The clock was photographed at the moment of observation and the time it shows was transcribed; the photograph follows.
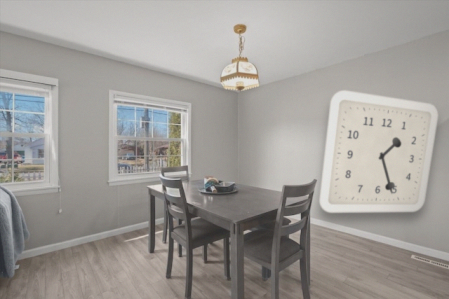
1:26
